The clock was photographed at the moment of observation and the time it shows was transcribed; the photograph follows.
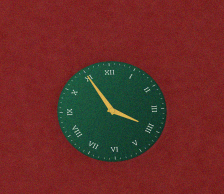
3:55
